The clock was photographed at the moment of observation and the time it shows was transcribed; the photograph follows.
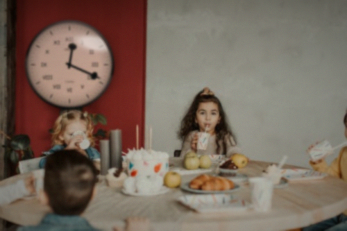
12:19
